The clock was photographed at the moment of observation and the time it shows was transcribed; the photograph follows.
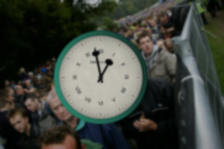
12:58
